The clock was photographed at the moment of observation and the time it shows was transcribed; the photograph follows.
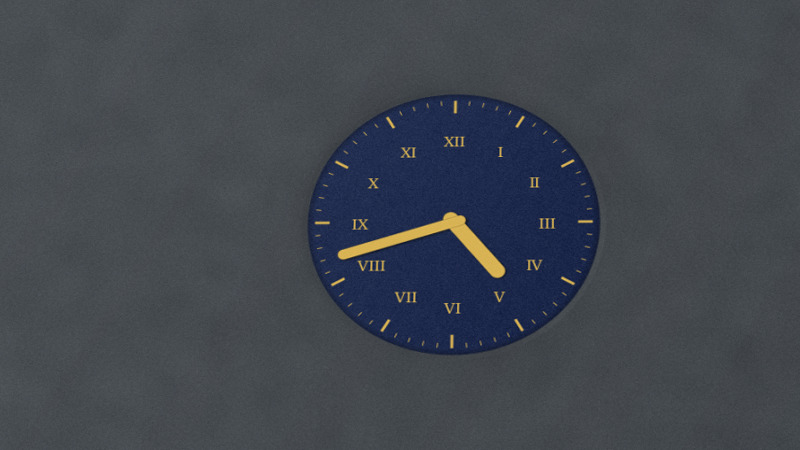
4:42
